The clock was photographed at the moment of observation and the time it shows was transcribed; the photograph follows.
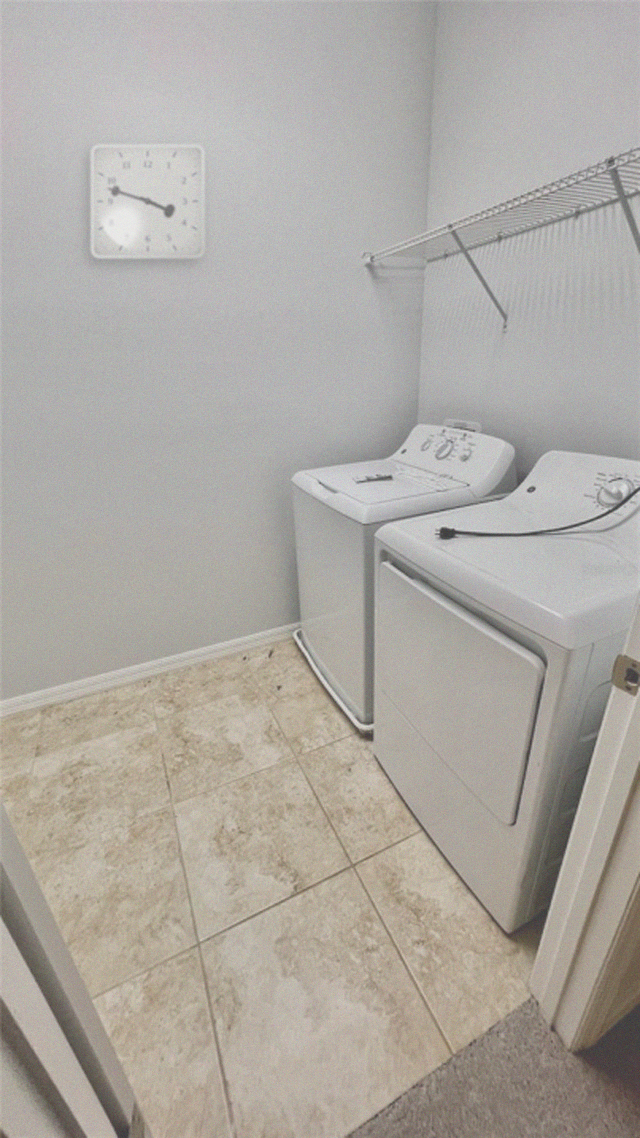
3:48
